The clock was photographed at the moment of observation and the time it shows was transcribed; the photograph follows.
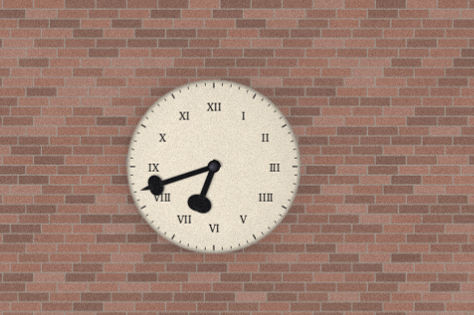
6:42
